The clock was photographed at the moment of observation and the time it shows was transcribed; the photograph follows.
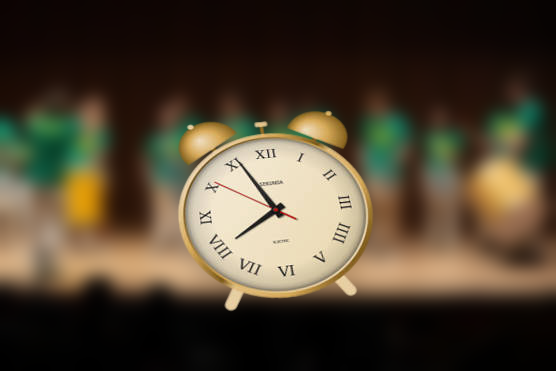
7:55:51
